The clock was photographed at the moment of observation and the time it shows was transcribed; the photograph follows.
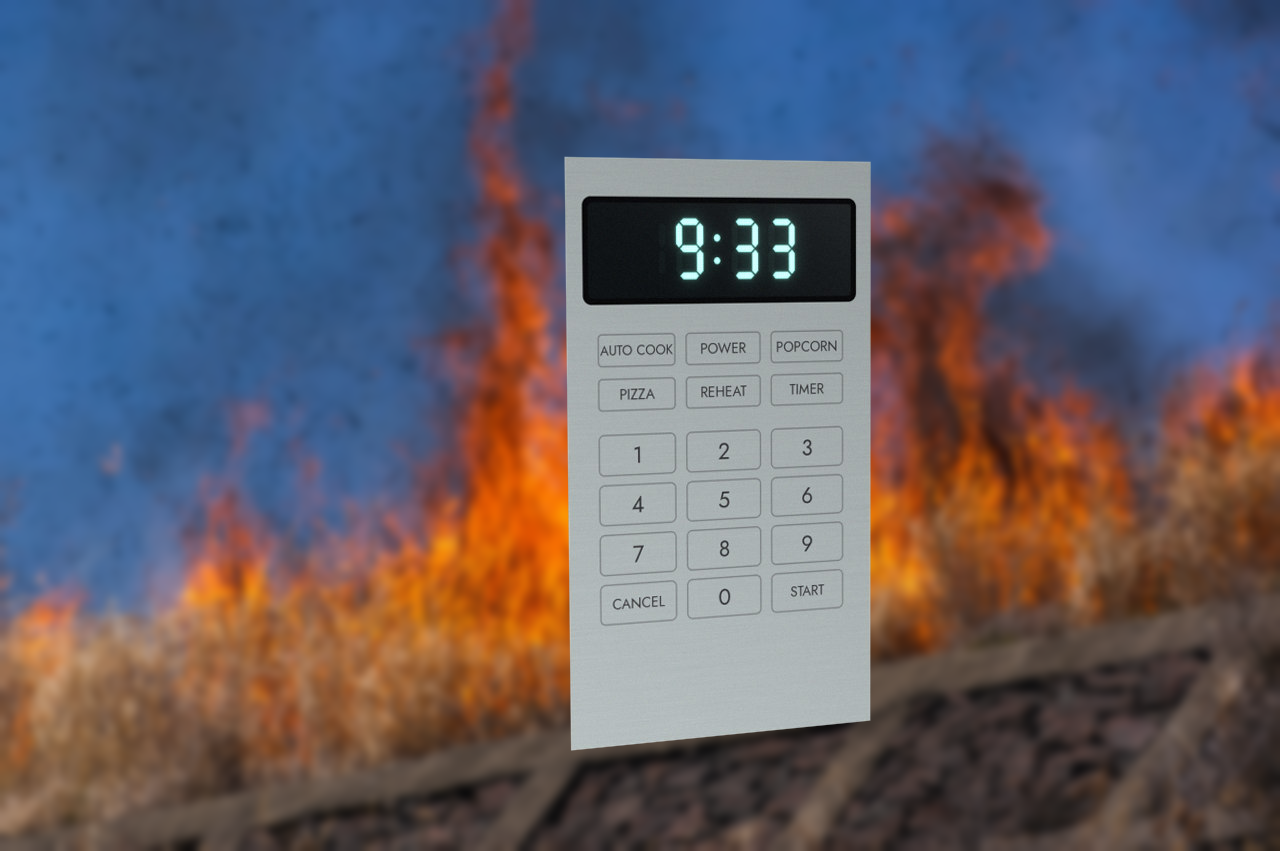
9:33
